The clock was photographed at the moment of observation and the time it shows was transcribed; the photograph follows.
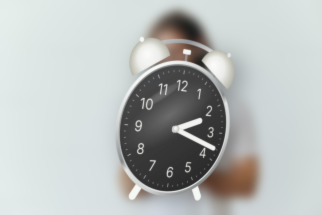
2:18
